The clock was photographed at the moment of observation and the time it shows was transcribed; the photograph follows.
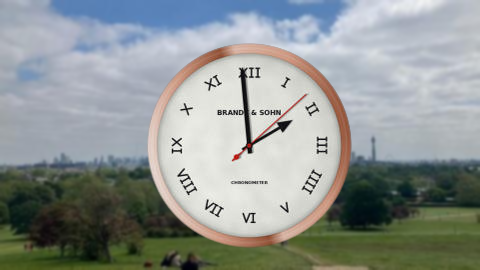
1:59:08
